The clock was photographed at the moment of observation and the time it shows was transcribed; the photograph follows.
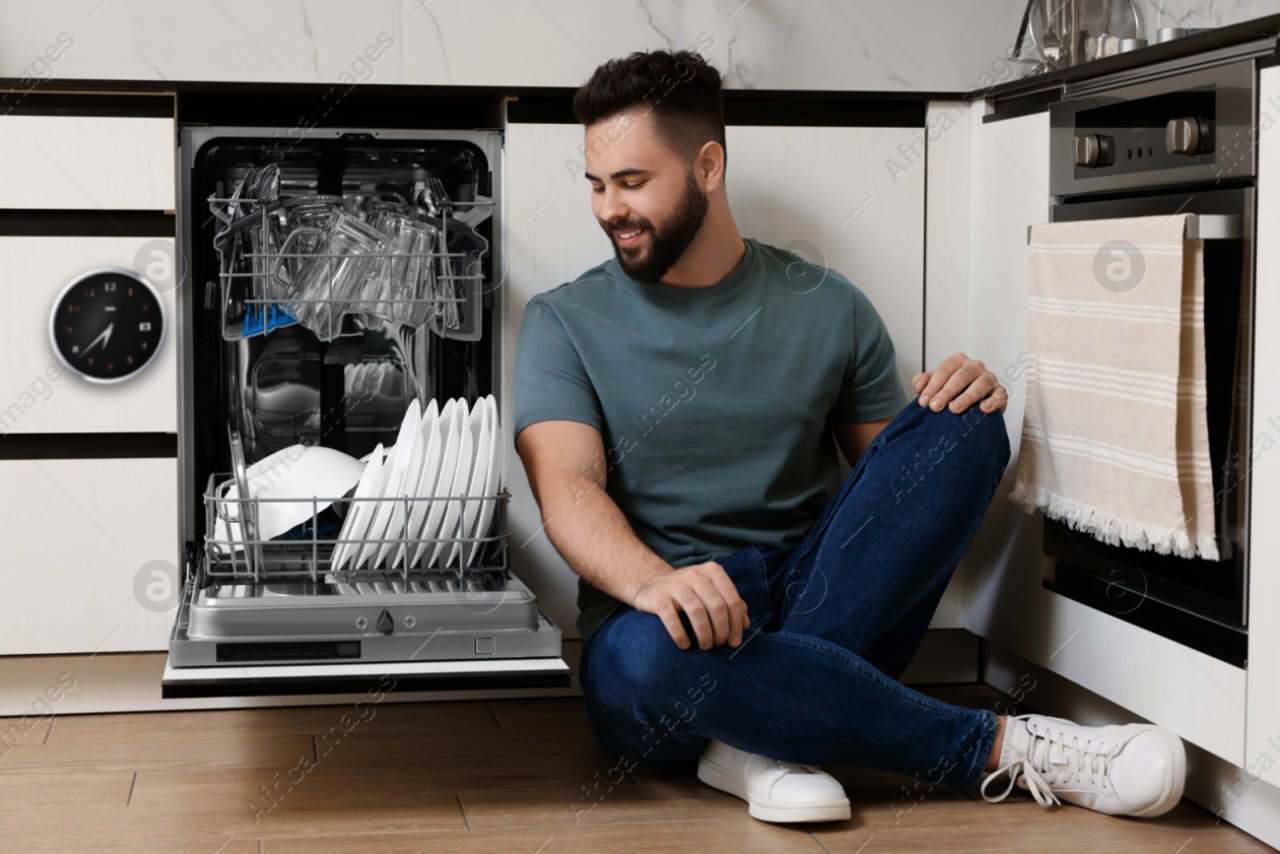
6:38
